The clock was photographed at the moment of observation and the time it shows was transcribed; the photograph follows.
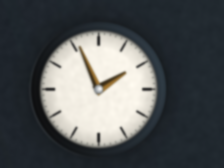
1:56
